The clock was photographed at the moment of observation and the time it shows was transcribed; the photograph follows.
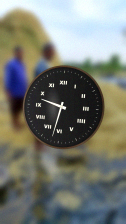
9:32
